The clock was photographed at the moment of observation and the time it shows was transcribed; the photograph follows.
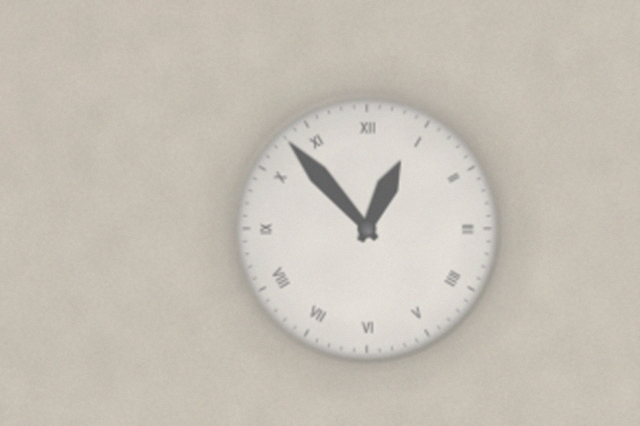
12:53
